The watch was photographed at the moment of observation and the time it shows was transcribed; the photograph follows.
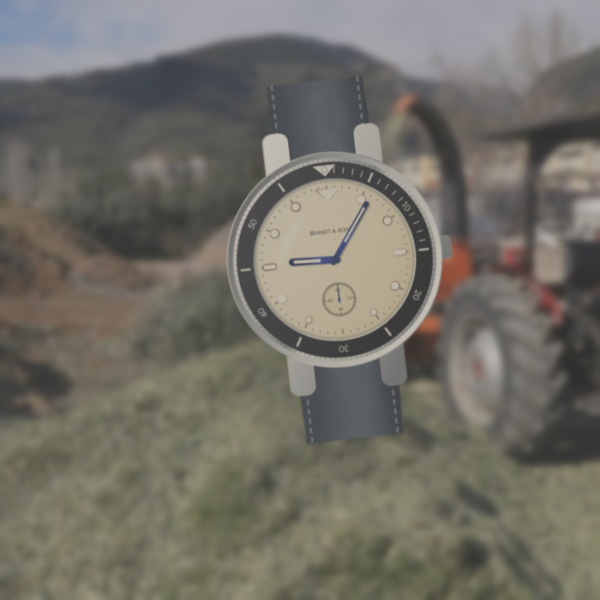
9:06
